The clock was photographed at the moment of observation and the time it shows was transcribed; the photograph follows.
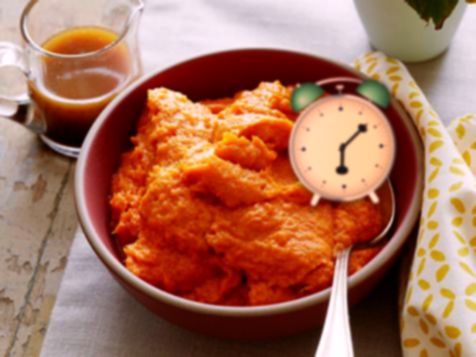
6:08
